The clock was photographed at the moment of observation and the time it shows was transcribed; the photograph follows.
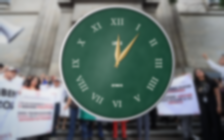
12:06
